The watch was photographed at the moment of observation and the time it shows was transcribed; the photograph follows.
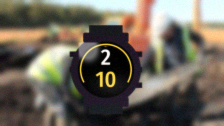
2:10
